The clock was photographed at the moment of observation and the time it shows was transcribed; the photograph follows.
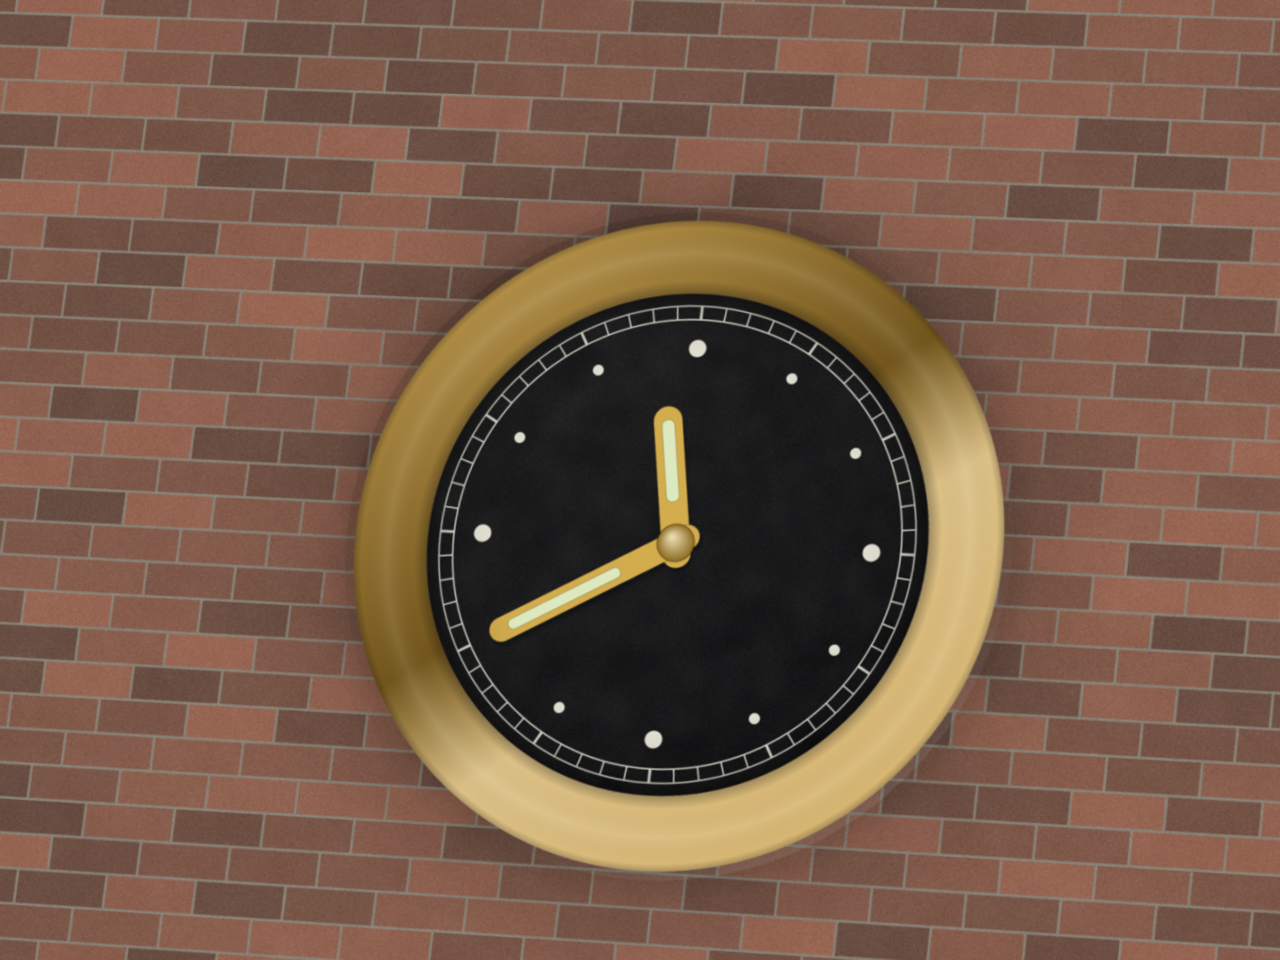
11:40
